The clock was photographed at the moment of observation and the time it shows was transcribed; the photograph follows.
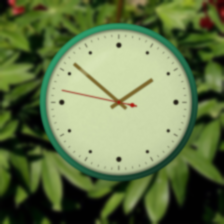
1:51:47
